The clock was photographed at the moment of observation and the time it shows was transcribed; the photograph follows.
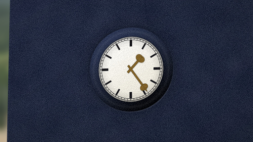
1:24
